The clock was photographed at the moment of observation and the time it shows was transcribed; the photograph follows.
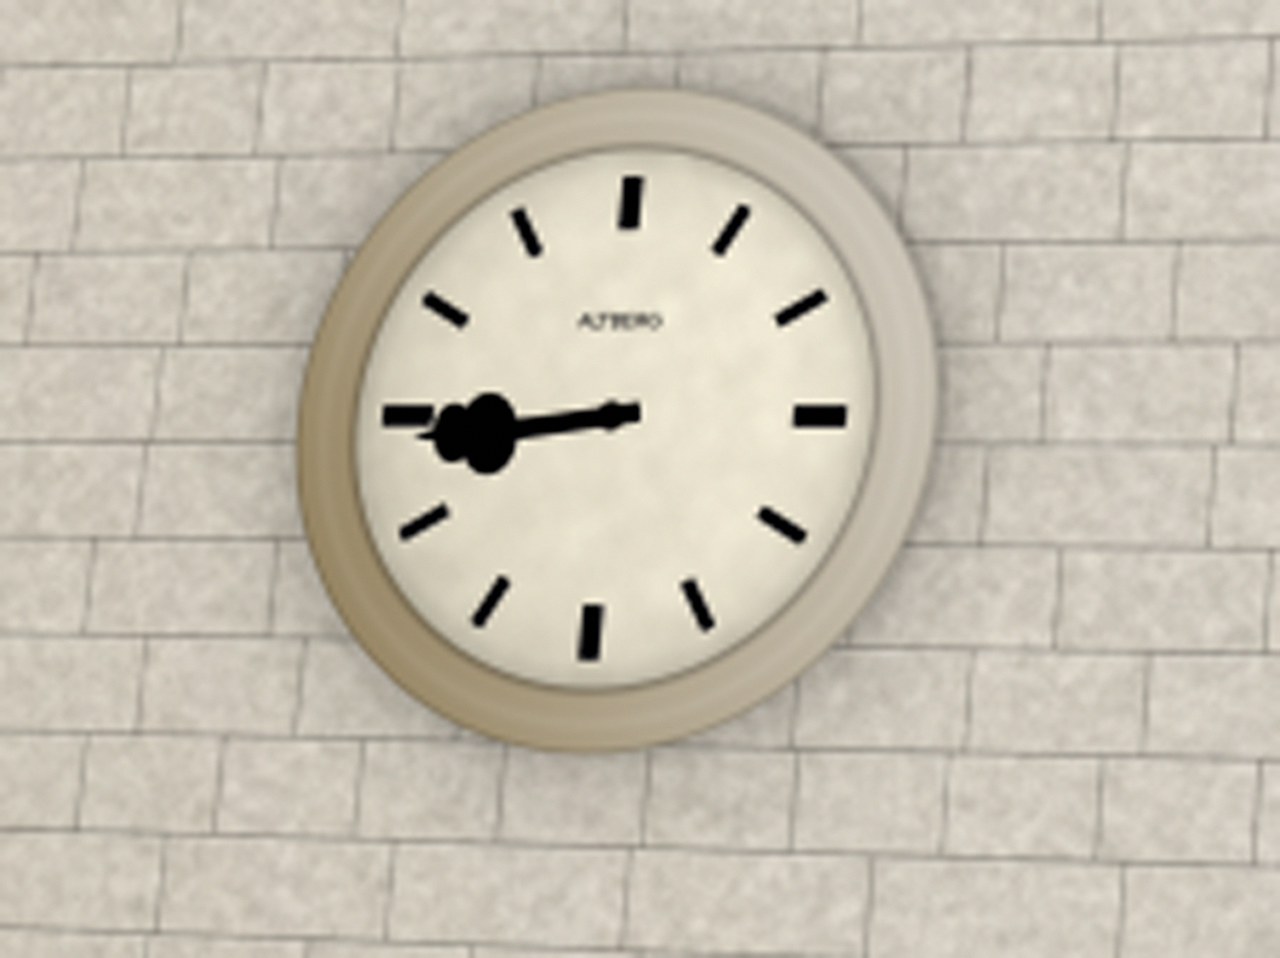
8:44
